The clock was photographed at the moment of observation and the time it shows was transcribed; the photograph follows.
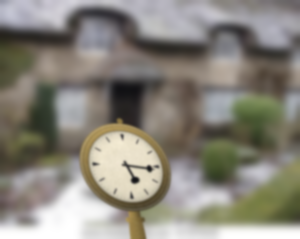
5:16
